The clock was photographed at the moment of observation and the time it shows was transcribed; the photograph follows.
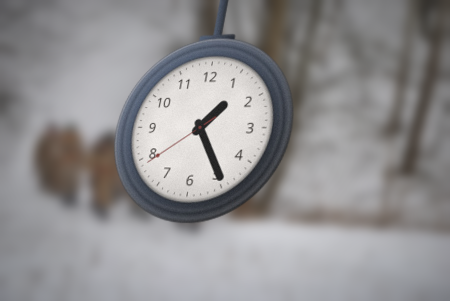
1:24:39
